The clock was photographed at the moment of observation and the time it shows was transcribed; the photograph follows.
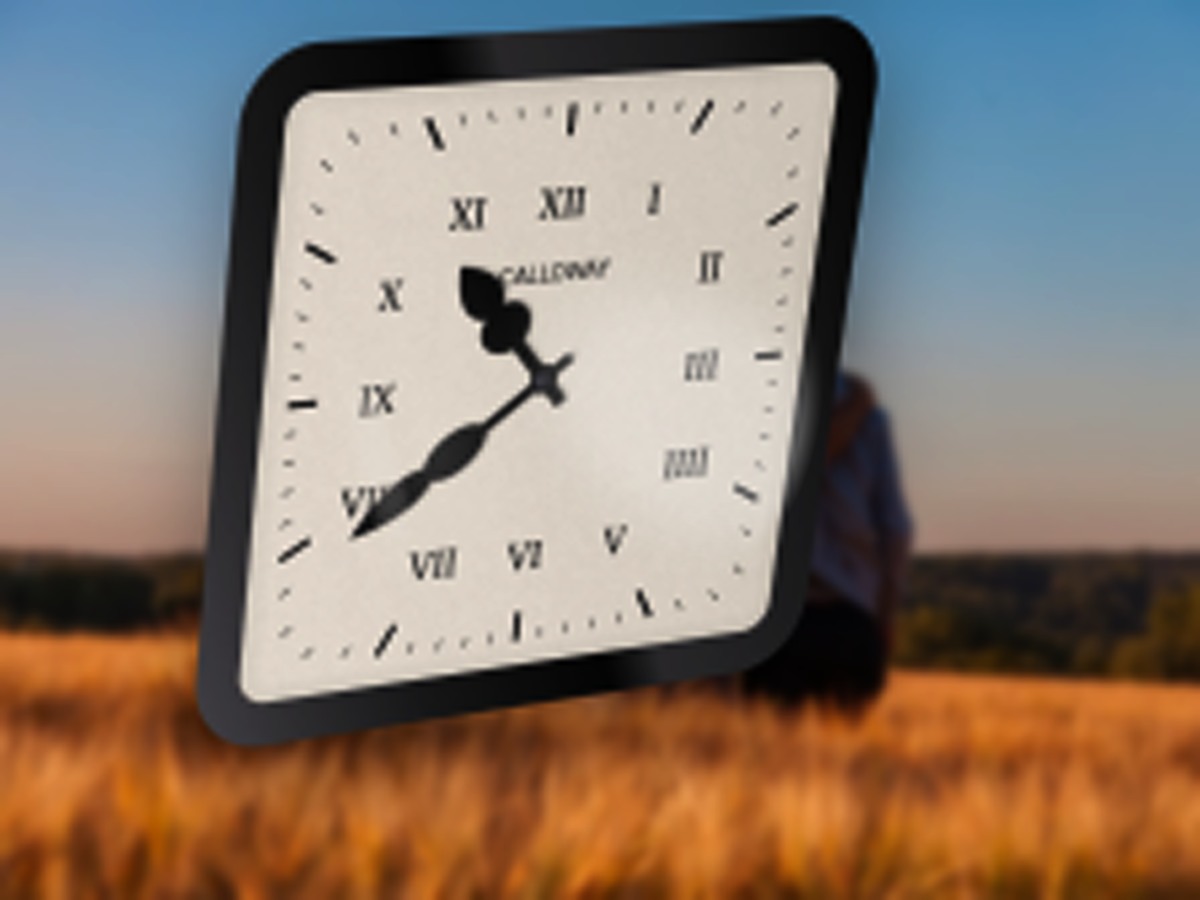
10:39
